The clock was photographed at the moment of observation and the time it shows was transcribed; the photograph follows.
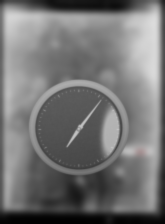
7:06
